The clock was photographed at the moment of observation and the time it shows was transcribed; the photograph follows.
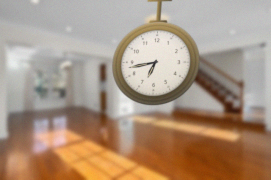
6:43
